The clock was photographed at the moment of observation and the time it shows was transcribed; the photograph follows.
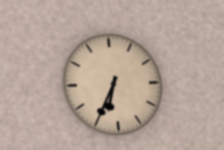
6:35
